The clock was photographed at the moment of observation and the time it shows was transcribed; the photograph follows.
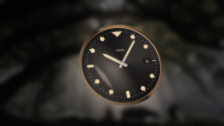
10:06
